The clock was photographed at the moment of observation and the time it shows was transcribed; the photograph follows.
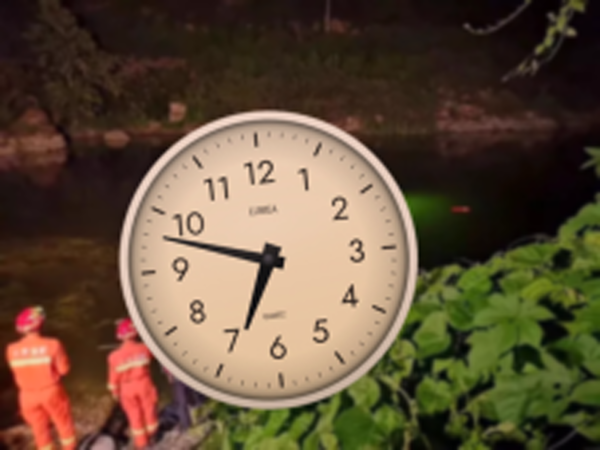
6:48
